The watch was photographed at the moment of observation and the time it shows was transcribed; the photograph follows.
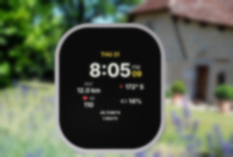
8:05
